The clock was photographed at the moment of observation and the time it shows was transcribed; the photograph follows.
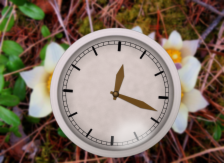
12:18
